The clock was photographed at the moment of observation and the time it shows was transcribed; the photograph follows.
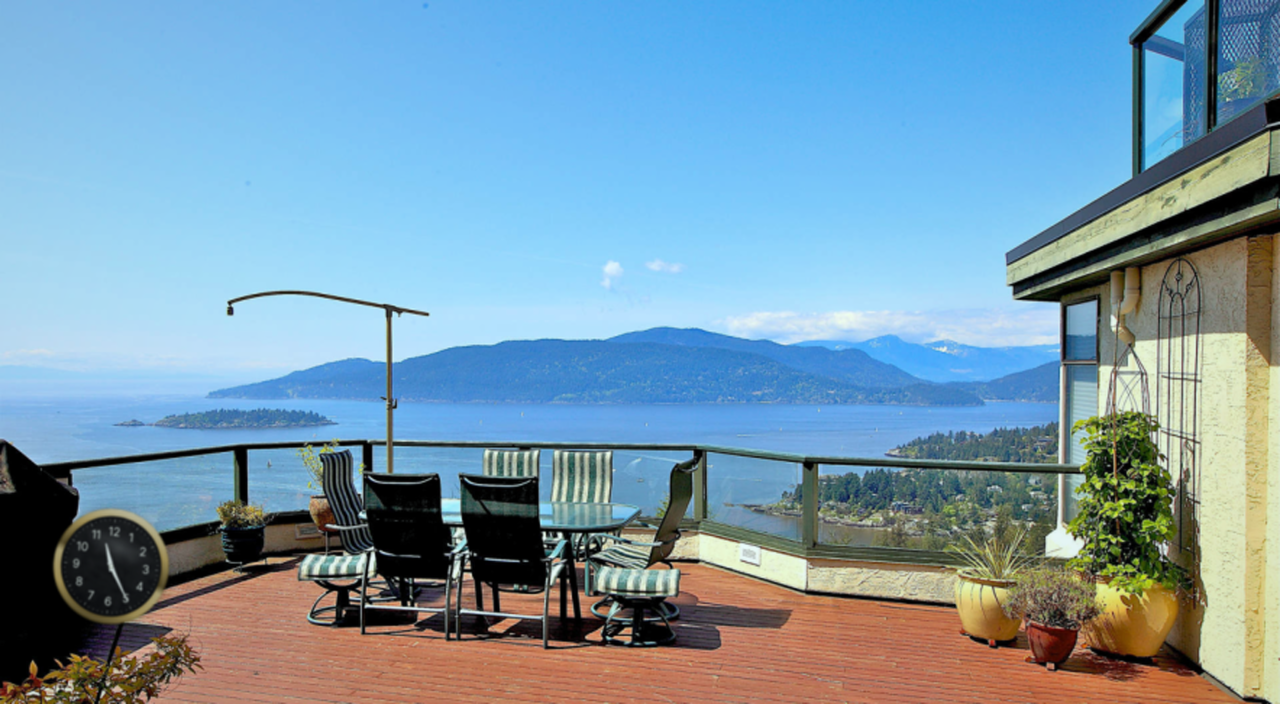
11:25
